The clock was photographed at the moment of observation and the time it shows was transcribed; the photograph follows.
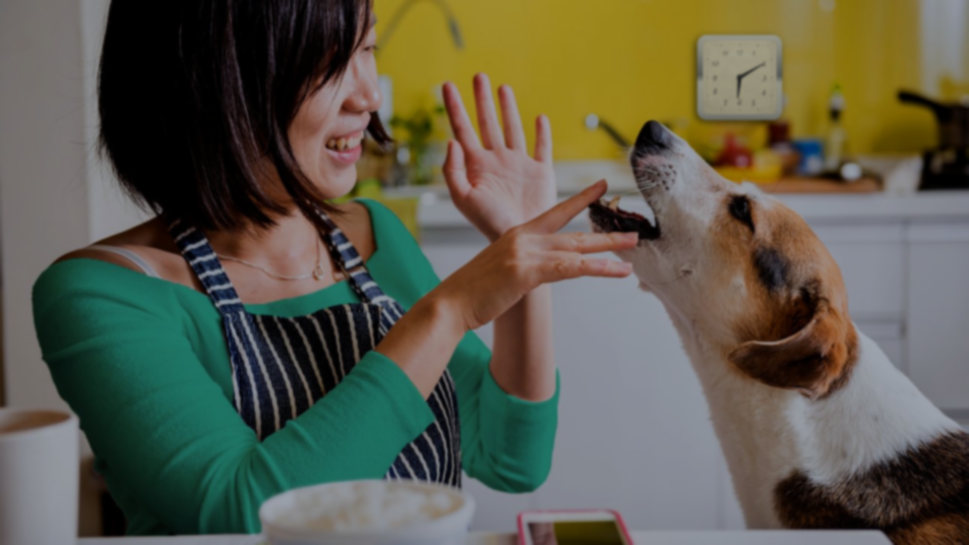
6:10
